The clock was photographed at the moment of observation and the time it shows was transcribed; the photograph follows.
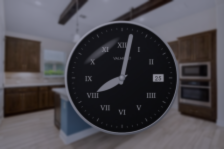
8:02
